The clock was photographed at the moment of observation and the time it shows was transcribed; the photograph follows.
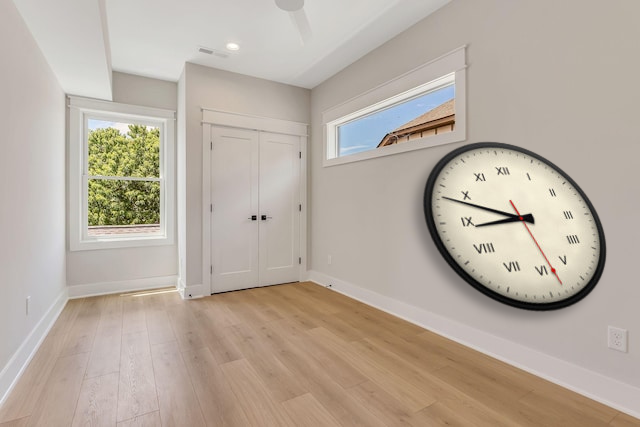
8:48:28
